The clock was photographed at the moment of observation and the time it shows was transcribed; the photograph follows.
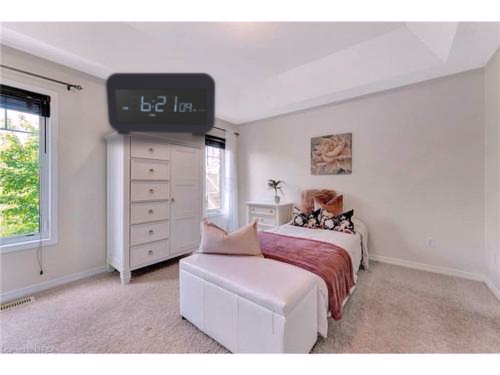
6:21
